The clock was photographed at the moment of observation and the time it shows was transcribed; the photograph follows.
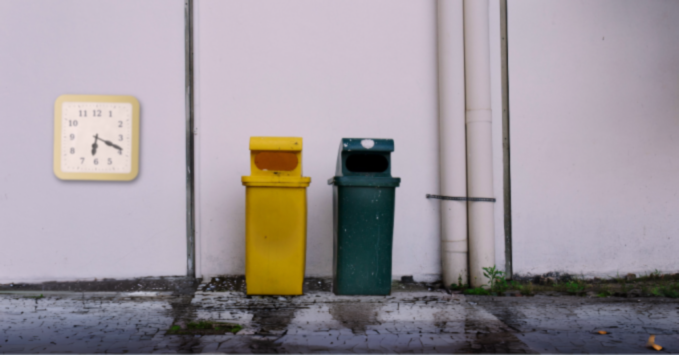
6:19
